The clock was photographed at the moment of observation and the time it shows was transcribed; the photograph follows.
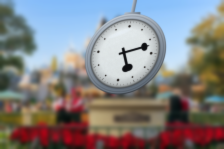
5:12
